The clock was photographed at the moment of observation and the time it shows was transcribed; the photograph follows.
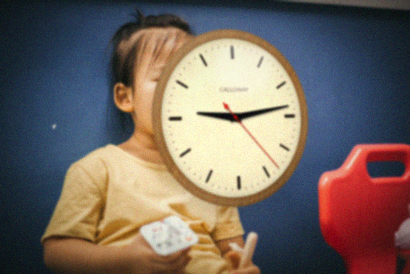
9:13:23
